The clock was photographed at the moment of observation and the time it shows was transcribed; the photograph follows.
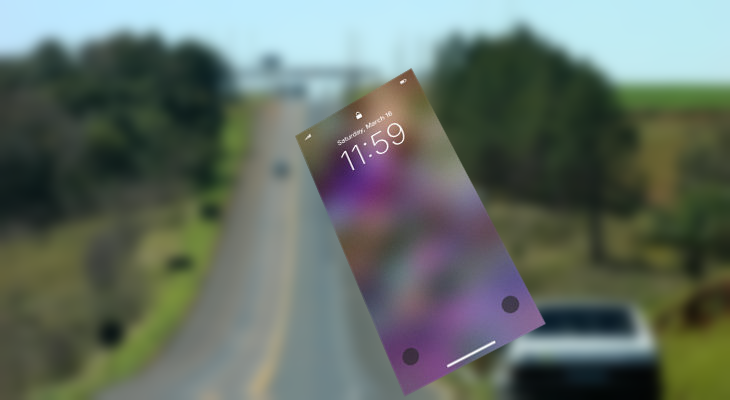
11:59
